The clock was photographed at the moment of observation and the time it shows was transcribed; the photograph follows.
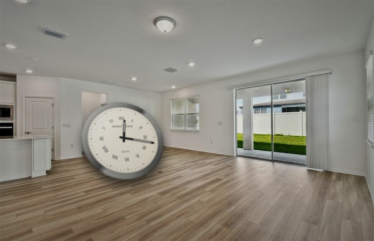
12:17
